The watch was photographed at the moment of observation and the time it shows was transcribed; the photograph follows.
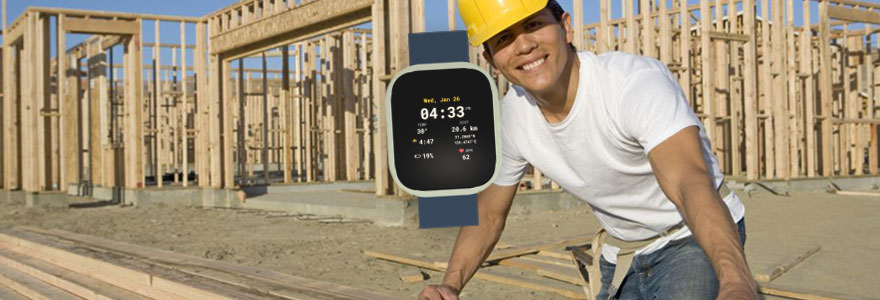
4:33
